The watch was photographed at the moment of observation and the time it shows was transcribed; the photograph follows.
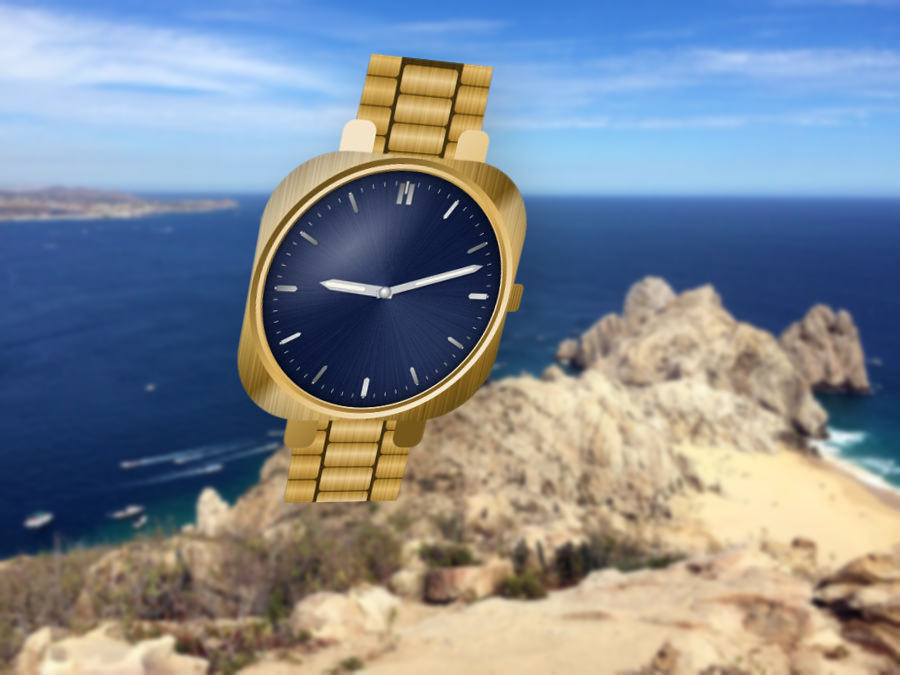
9:12
